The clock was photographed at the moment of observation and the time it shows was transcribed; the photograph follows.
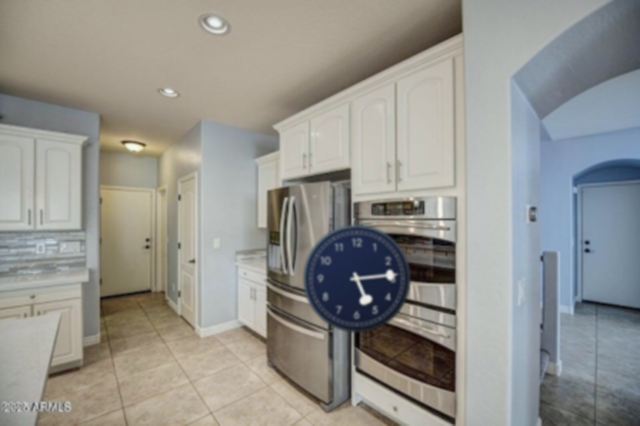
5:14
